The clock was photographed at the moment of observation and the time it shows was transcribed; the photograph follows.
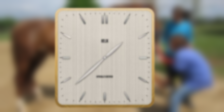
1:38
